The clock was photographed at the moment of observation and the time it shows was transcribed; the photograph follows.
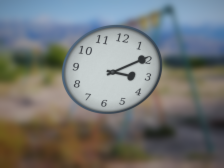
3:09
